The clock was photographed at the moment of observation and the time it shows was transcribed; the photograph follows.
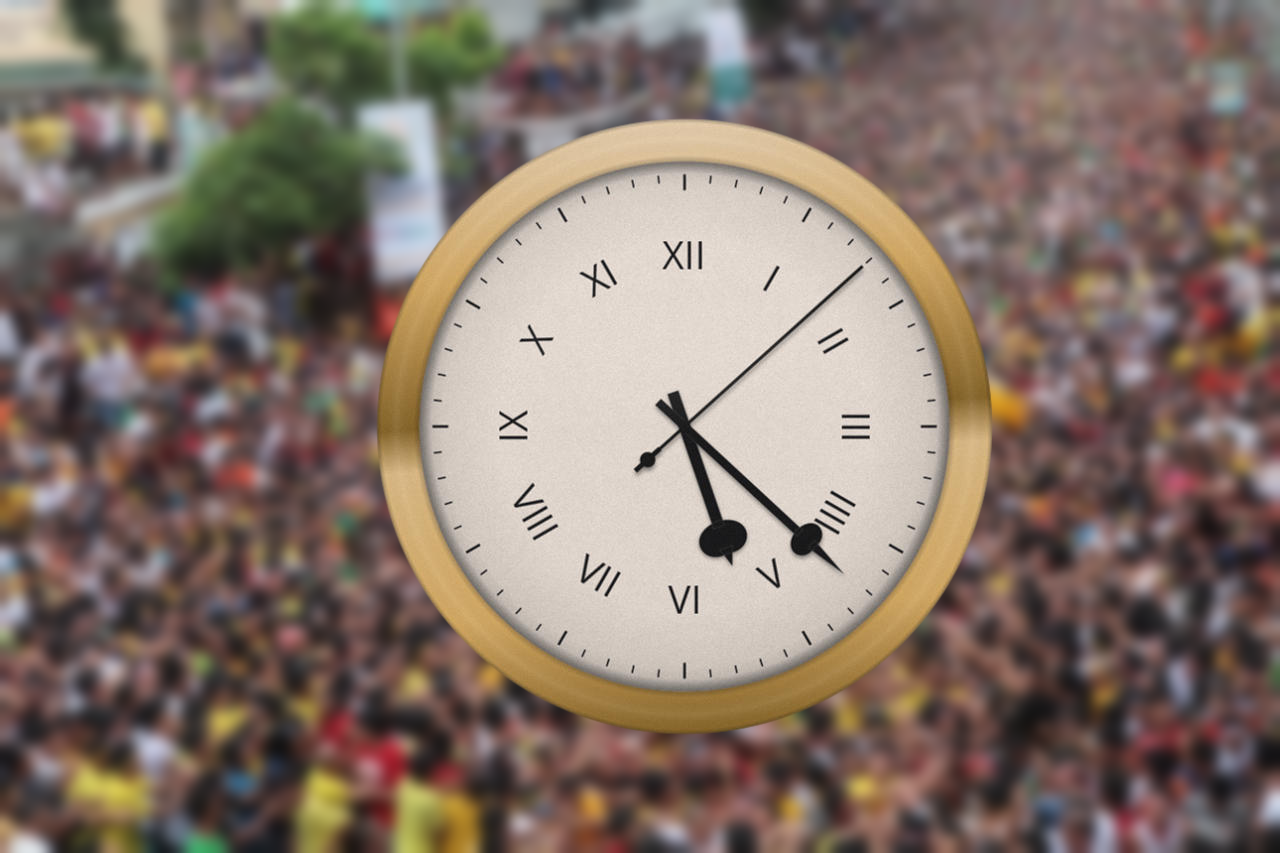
5:22:08
